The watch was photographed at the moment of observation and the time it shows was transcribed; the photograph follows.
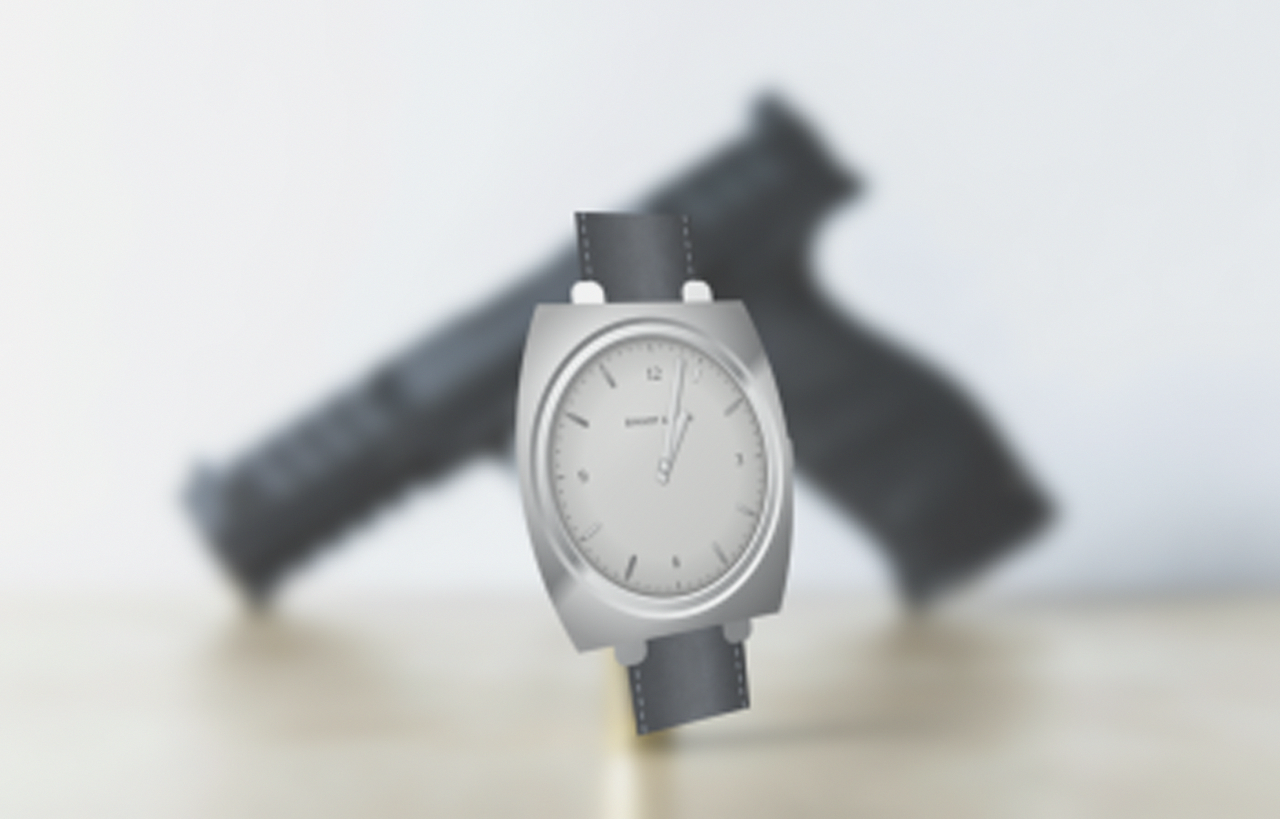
1:03
